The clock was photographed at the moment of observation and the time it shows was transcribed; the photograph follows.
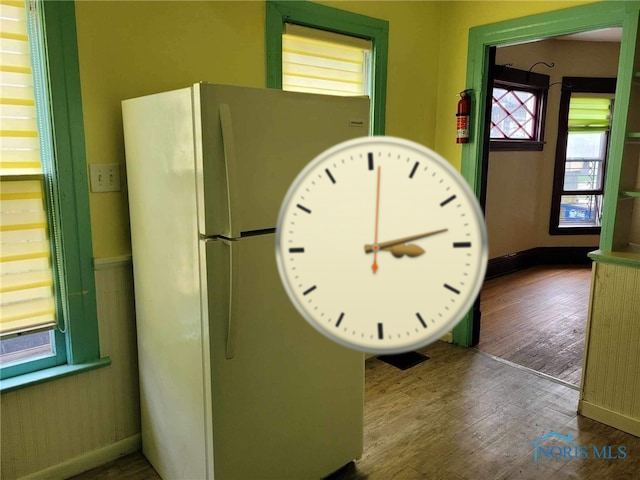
3:13:01
